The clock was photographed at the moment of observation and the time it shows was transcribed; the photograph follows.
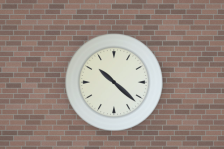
10:22
